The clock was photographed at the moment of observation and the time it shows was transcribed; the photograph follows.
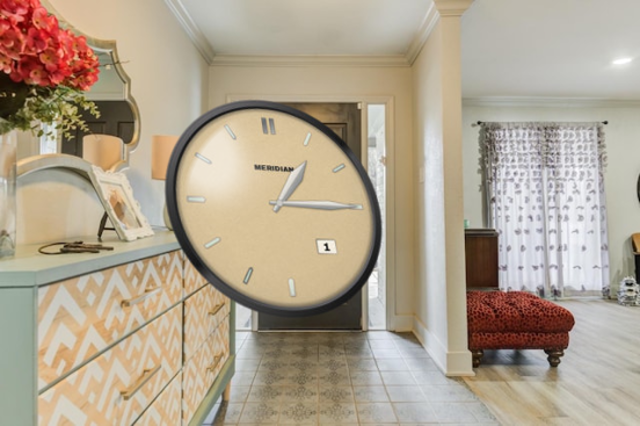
1:15
